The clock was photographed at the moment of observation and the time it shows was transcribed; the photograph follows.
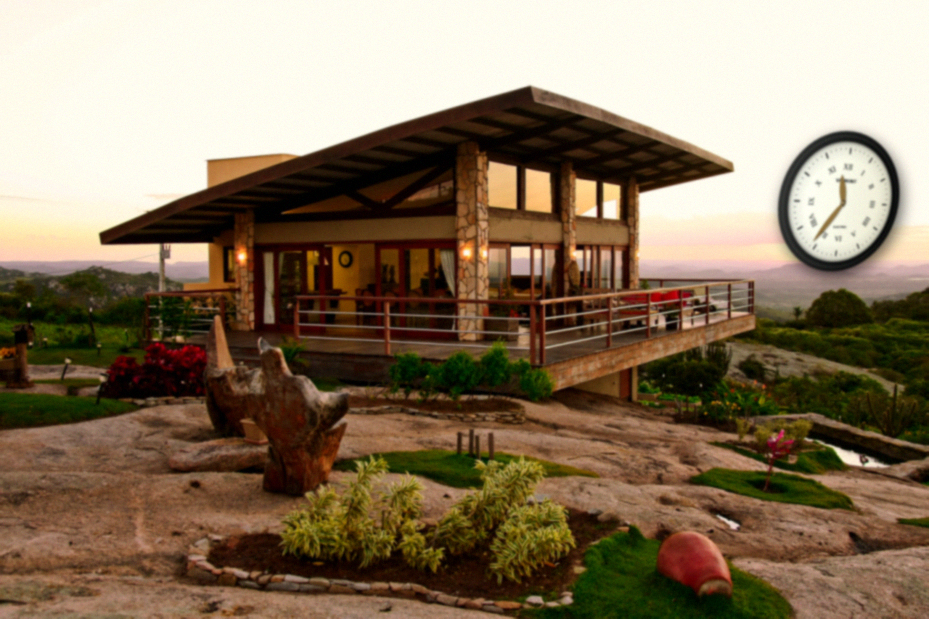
11:36
